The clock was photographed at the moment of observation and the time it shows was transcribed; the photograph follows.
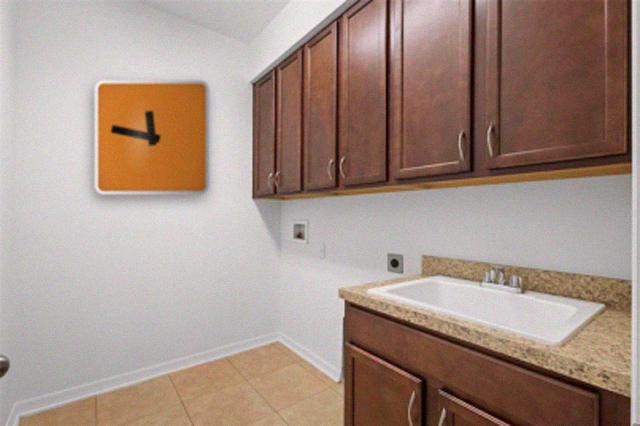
11:47
